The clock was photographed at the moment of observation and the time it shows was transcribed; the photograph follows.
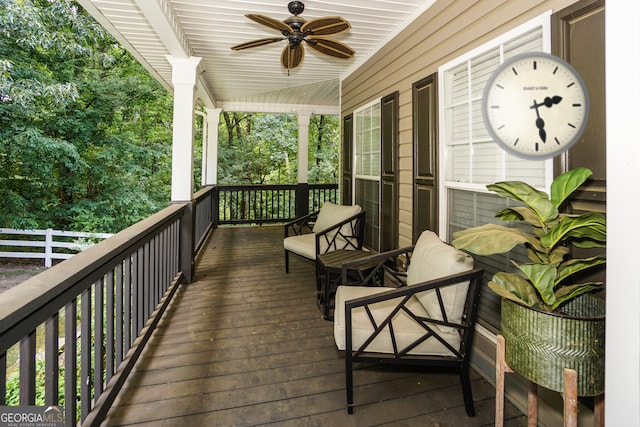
2:28
